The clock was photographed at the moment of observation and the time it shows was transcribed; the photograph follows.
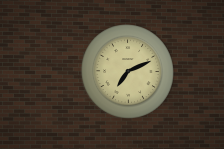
7:11
